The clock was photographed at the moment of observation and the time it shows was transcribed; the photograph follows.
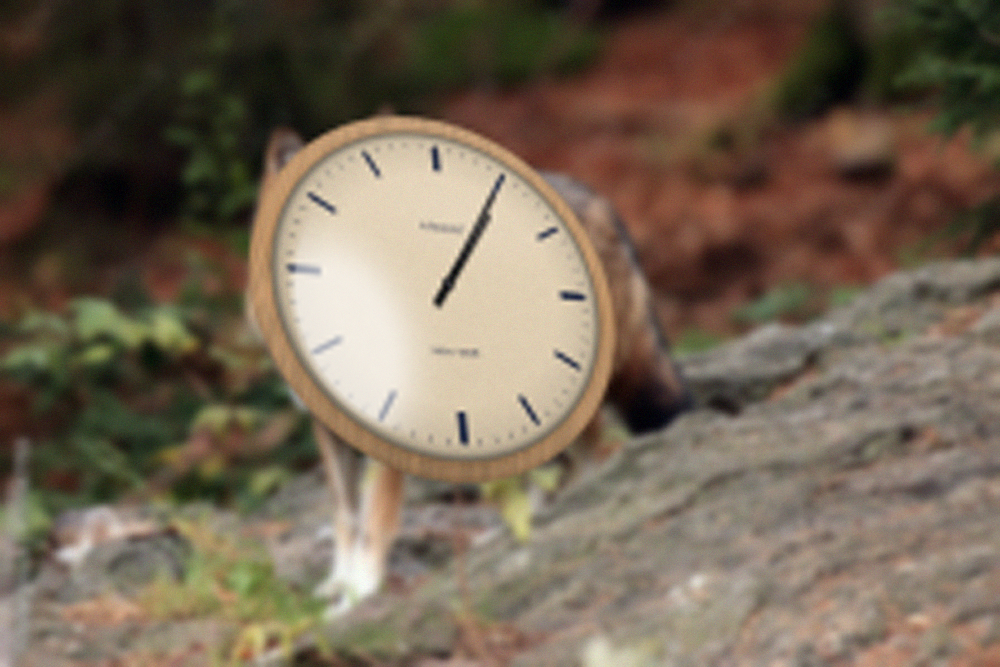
1:05
